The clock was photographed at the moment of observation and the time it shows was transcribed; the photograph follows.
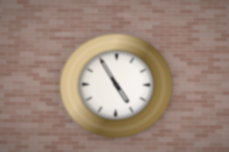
4:55
